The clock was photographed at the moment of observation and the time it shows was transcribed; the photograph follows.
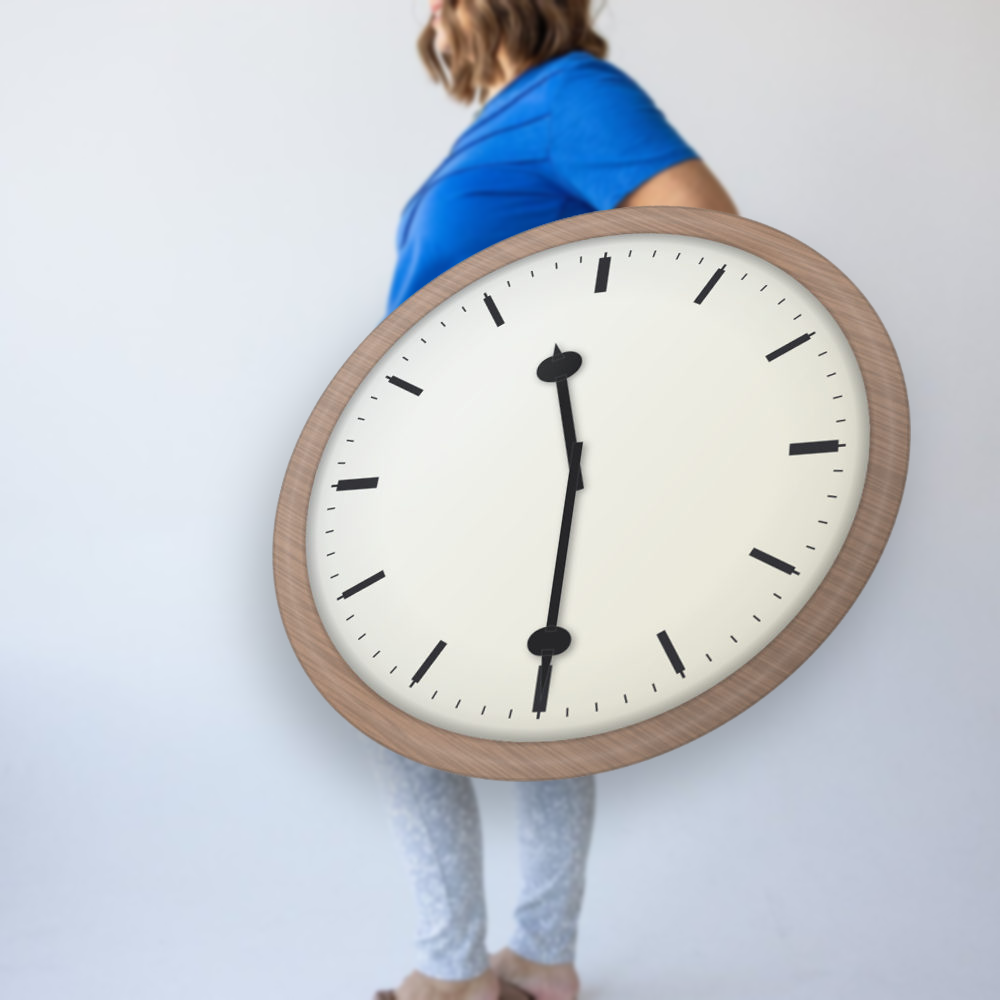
11:30
